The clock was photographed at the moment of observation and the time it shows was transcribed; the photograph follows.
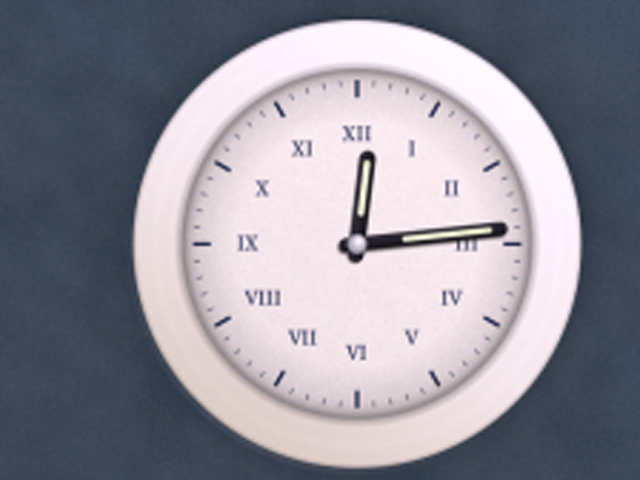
12:14
